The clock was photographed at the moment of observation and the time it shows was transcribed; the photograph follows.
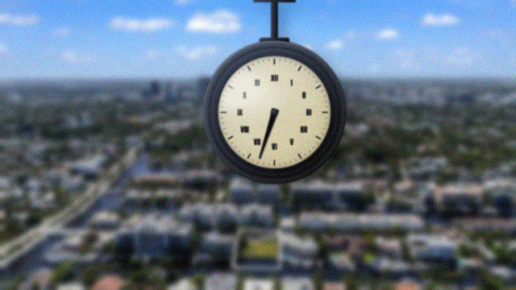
6:33
